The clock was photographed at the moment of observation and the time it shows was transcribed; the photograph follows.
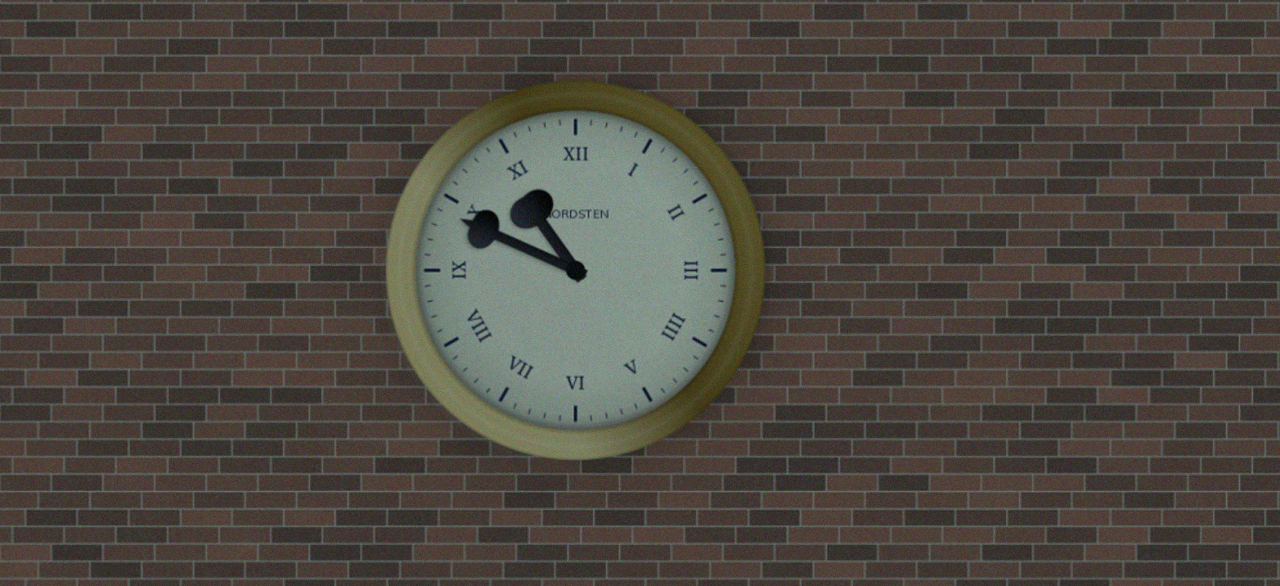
10:49
